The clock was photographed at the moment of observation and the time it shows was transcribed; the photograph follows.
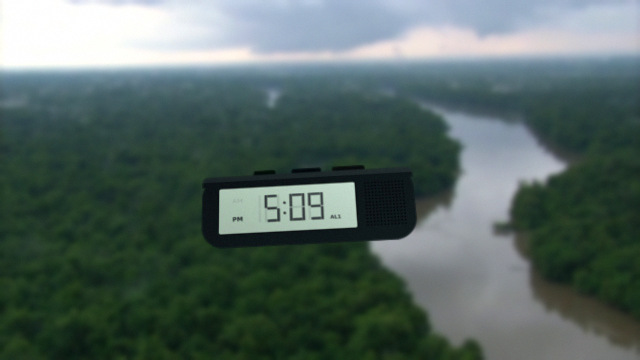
5:09
